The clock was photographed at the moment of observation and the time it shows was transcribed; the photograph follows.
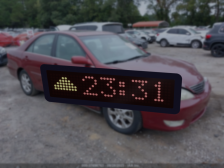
23:31
